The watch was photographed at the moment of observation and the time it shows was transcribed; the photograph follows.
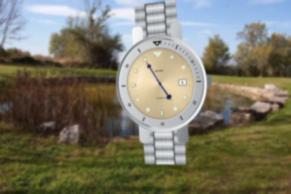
4:55
